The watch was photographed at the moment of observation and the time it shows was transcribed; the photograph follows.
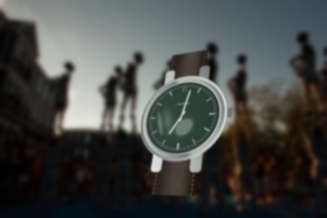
7:02
